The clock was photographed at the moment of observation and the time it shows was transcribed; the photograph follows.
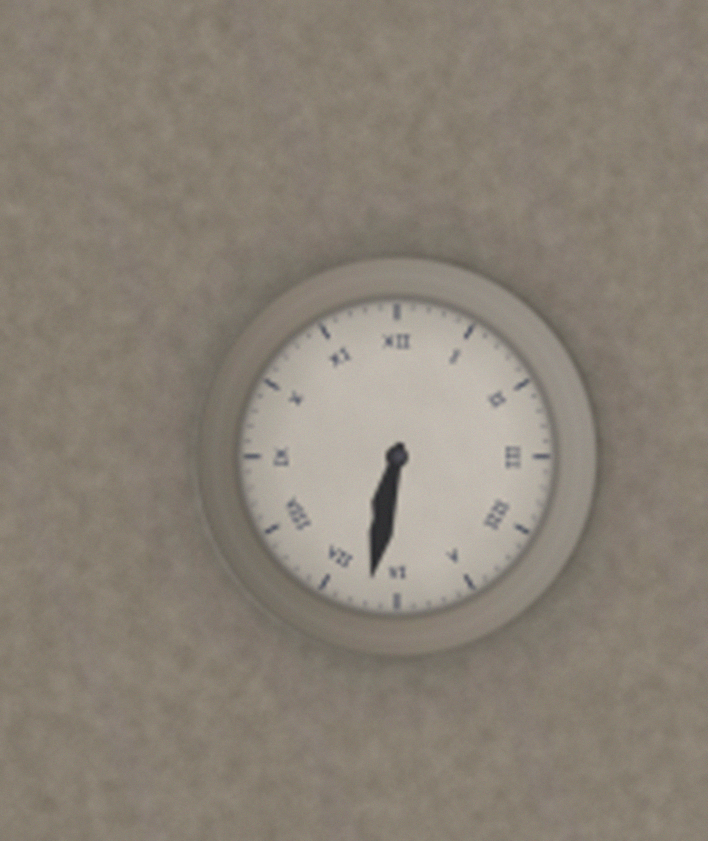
6:32
